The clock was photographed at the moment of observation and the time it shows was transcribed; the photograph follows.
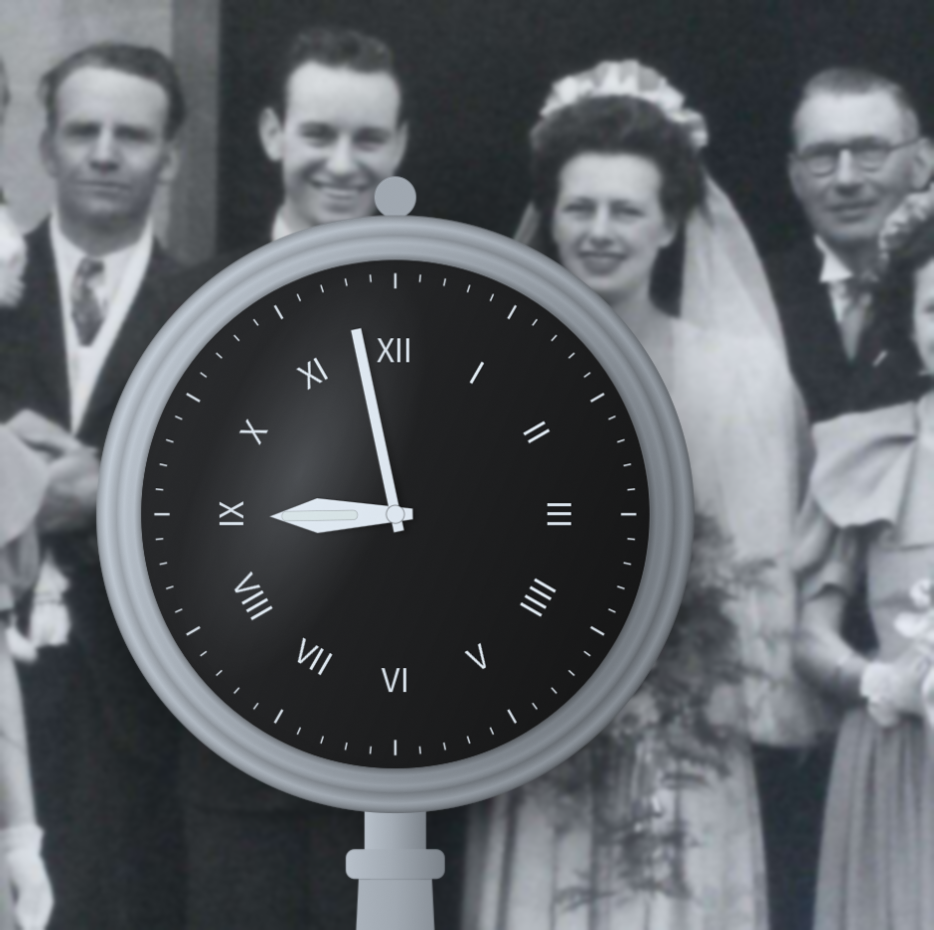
8:58
